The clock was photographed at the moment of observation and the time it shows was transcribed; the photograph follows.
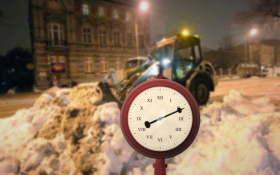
8:11
